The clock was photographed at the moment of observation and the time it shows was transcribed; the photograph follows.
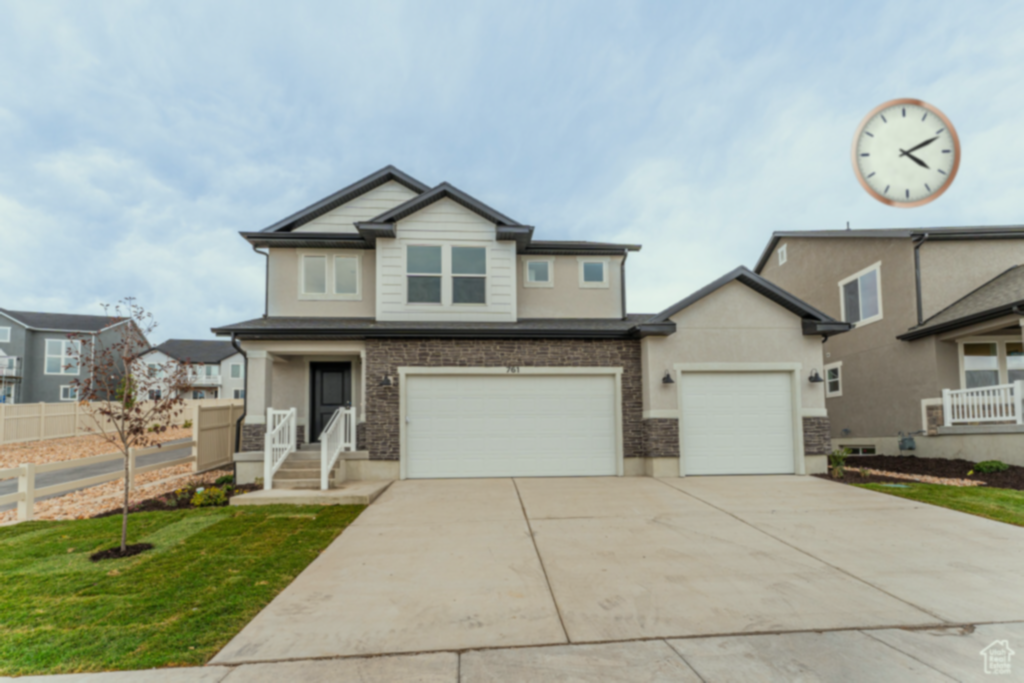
4:11
